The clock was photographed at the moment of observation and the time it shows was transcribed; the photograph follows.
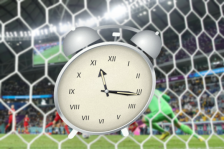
11:16
